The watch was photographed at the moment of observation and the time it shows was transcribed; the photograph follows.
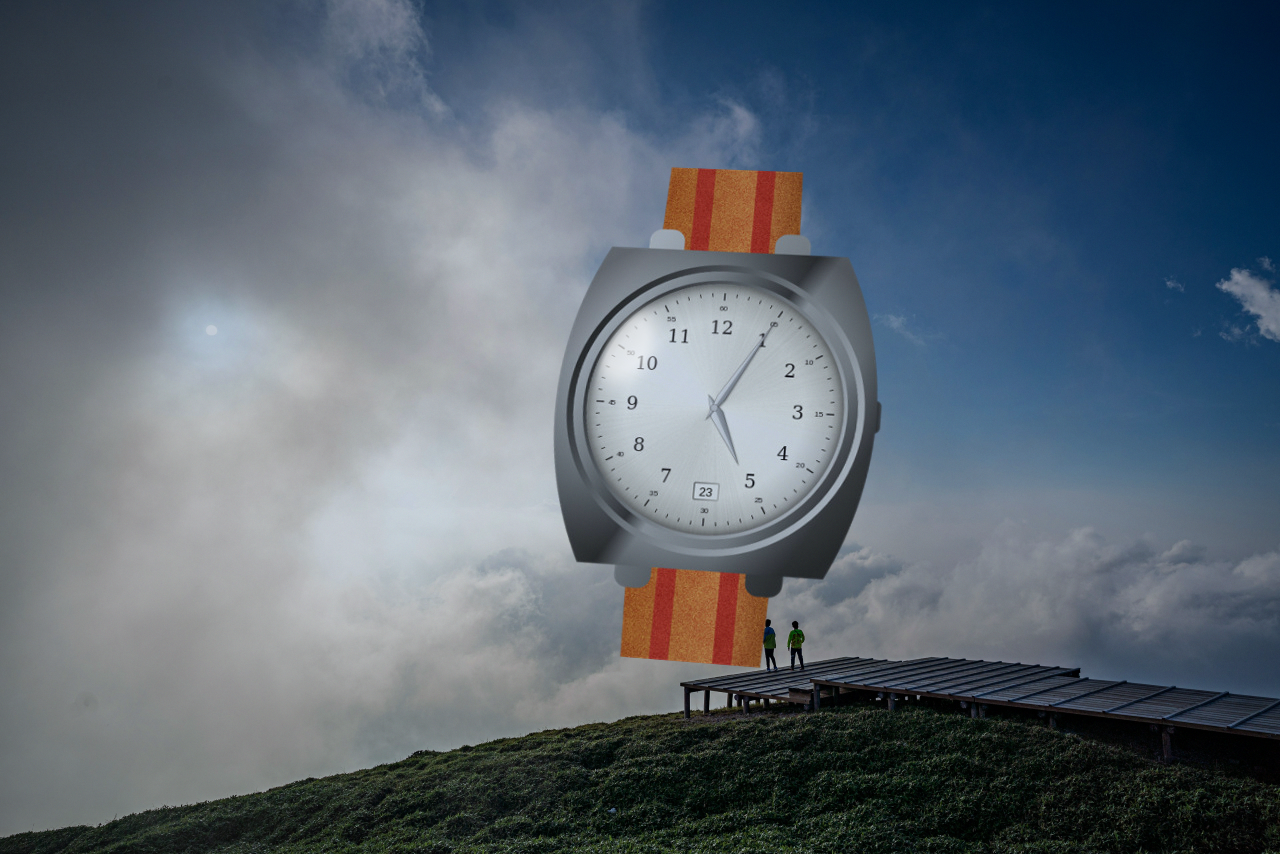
5:05
